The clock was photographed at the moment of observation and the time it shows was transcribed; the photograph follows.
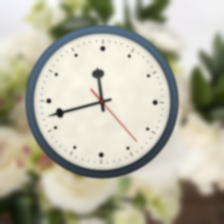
11:42:23
